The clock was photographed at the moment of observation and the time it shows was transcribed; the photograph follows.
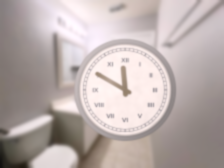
11:50
